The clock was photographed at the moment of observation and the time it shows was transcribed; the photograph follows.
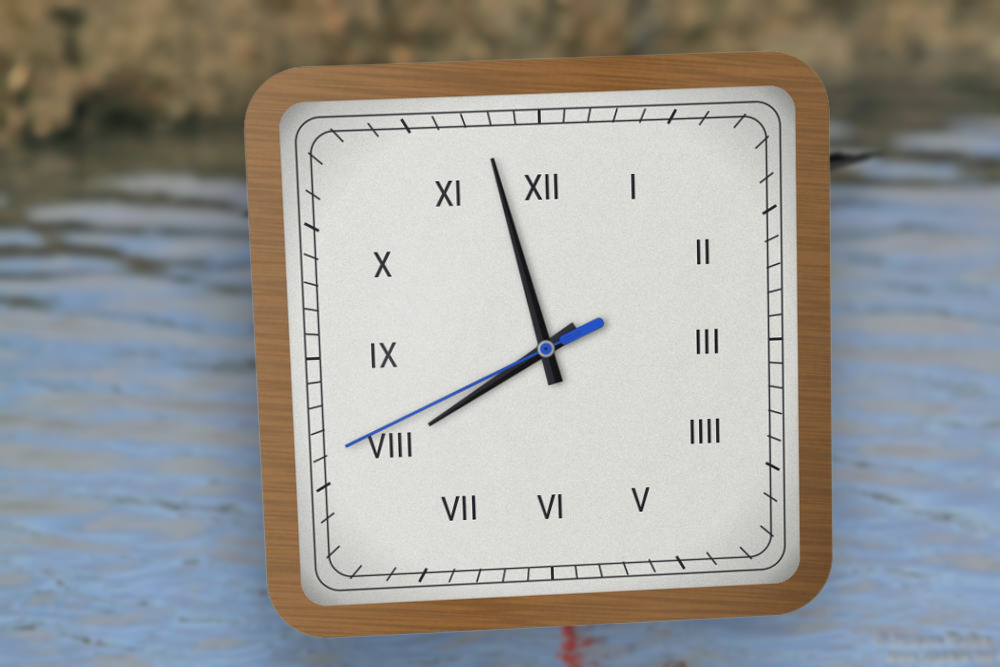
7:57:41
